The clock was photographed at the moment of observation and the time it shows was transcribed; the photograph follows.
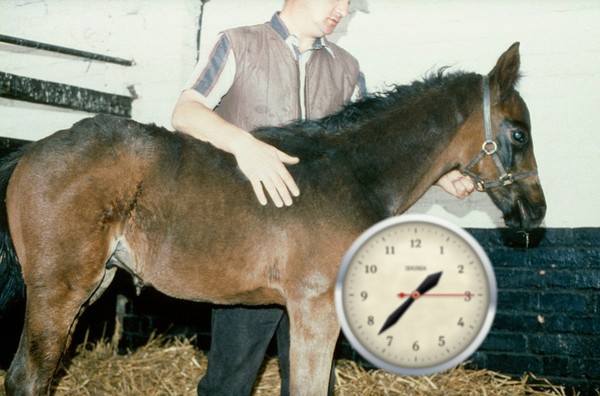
1:37:15
